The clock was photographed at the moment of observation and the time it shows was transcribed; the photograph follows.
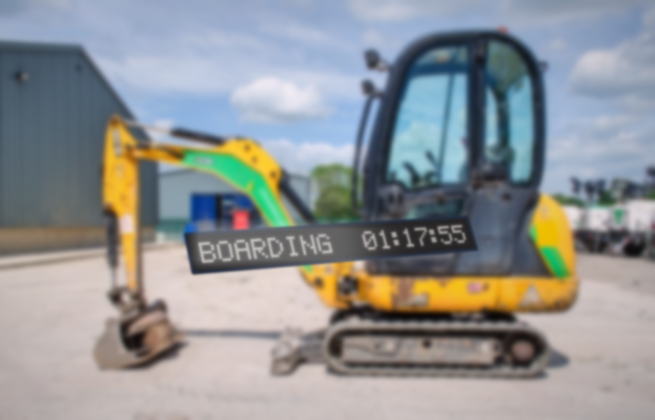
1:17:55
